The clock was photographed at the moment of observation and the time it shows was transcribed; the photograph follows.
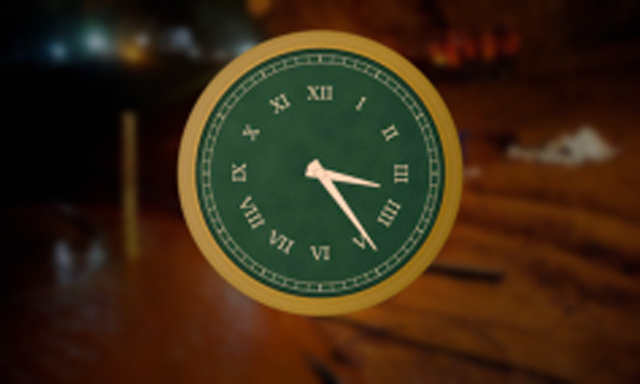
3:24
